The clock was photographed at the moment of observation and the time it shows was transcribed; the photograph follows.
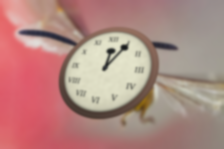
12:05
